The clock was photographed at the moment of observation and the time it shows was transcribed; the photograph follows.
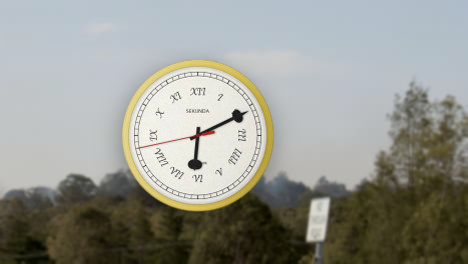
6:10:43
